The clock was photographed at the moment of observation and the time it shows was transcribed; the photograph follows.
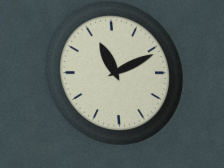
11:11
